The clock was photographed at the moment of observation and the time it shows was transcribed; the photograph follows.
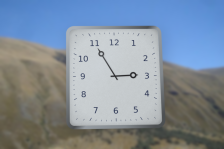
2:55
